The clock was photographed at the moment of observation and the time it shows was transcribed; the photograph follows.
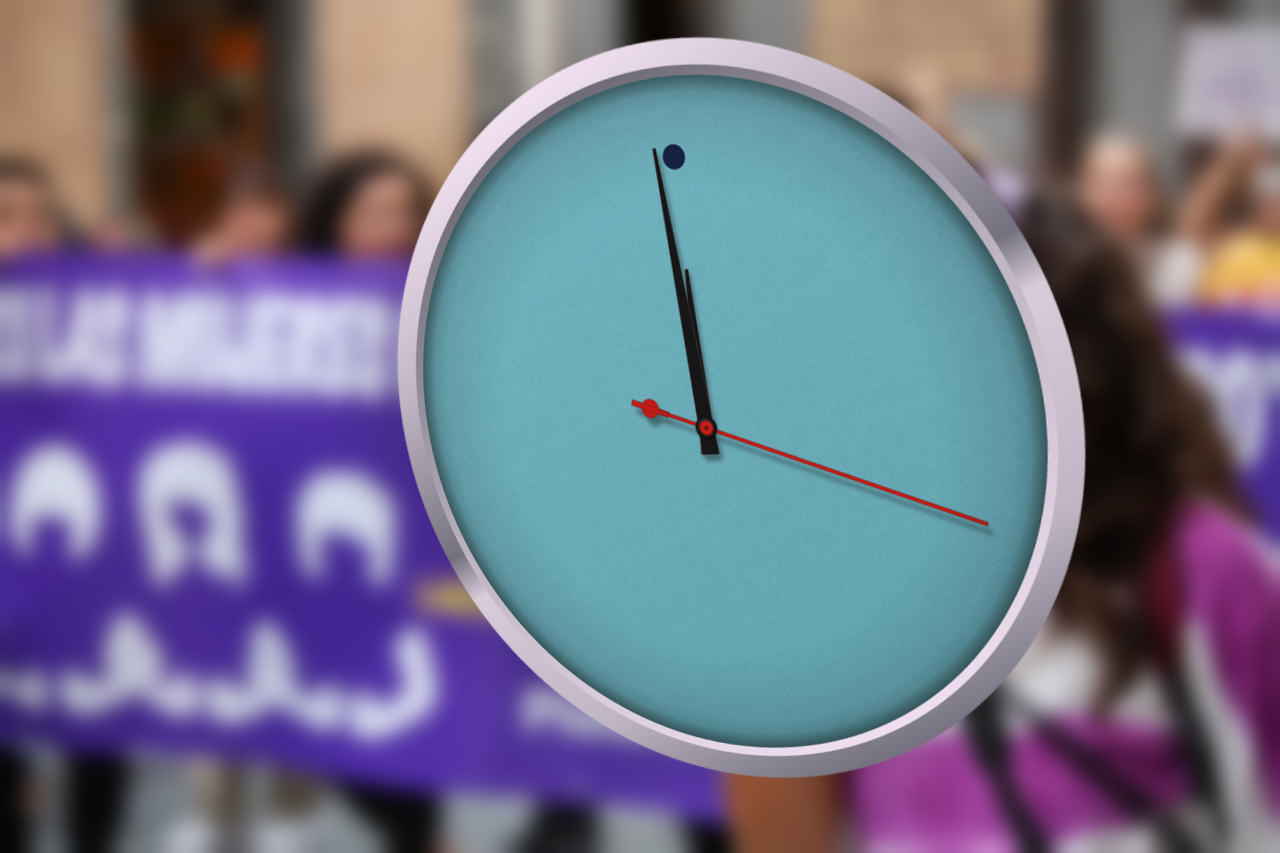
11:59:18
